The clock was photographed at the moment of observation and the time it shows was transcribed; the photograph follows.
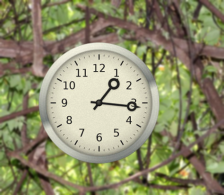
1:16
